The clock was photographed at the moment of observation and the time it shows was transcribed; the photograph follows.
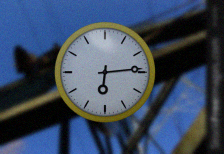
6:14
